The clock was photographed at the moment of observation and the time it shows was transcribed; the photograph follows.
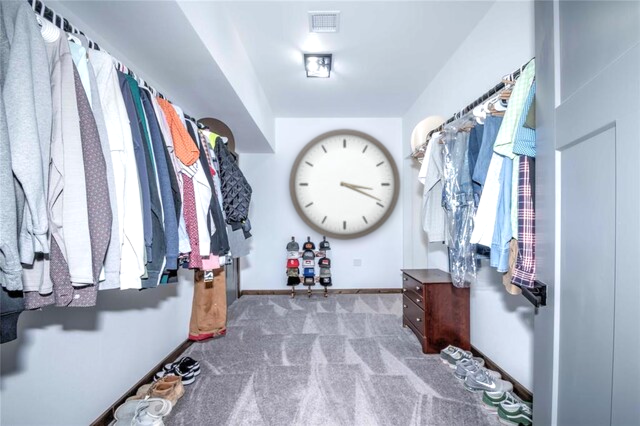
3:19
